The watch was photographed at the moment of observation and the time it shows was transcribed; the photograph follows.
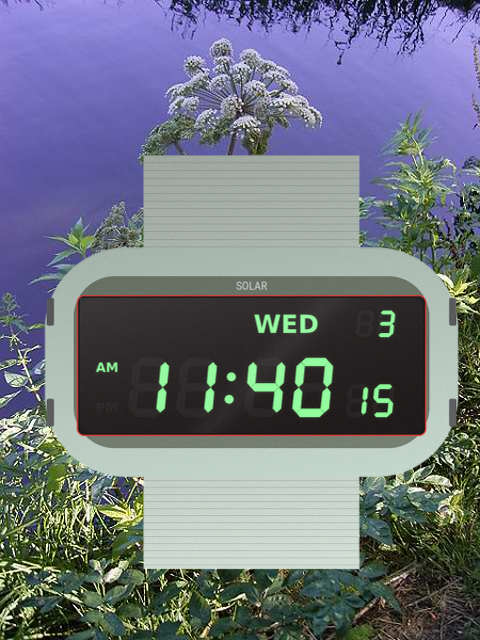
11:40:15
